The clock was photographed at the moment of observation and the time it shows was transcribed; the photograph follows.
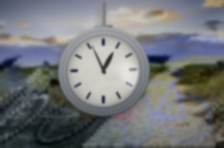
12:56
